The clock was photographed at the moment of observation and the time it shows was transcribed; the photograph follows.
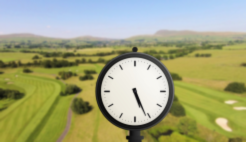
5:26
